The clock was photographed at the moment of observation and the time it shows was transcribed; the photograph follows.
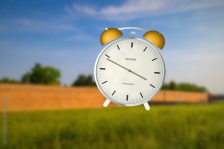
3:49
